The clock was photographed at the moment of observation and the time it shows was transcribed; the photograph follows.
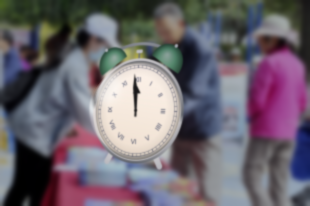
11:59
